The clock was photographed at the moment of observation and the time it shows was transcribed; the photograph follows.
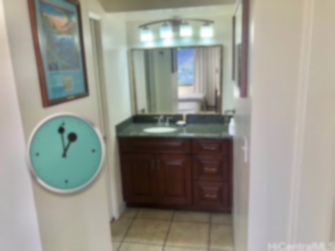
12:59
